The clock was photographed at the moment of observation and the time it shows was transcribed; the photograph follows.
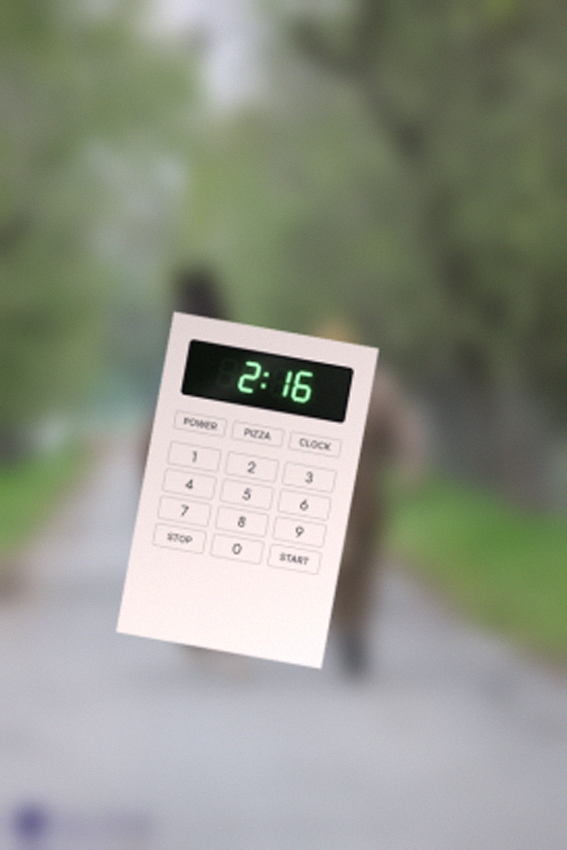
2:16
